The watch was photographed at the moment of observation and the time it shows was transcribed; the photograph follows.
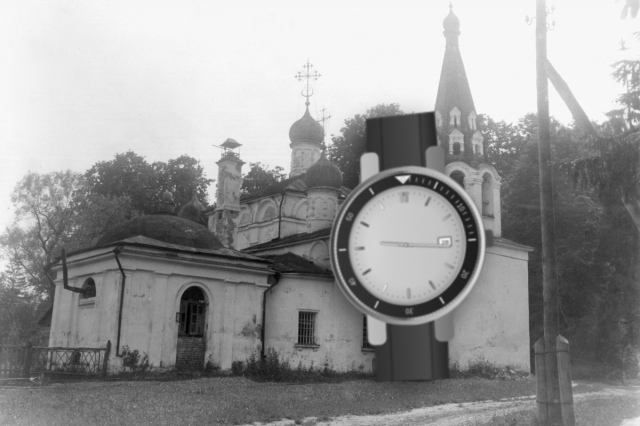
9:16
